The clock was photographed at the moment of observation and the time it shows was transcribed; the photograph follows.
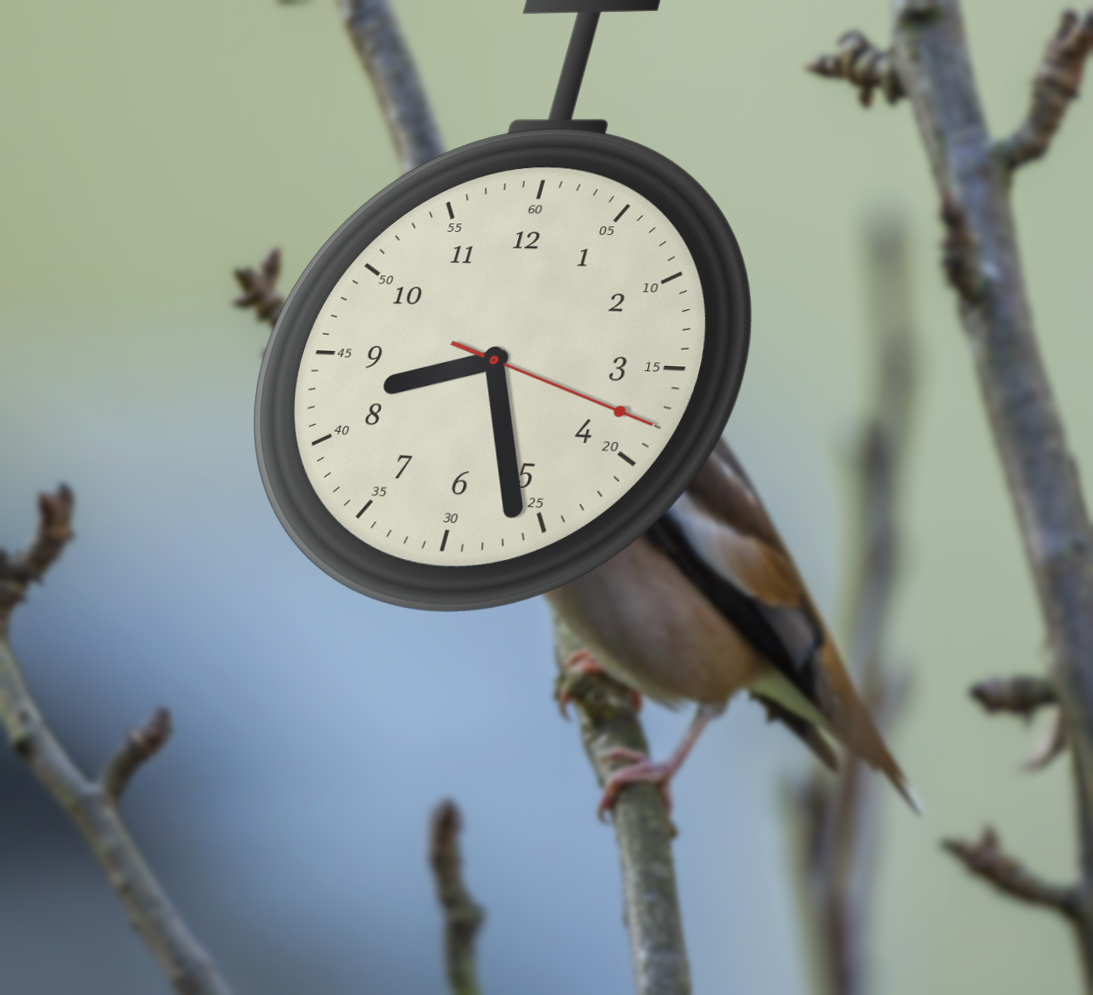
8:26:18
